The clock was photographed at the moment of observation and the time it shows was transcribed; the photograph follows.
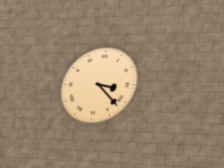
3:22
